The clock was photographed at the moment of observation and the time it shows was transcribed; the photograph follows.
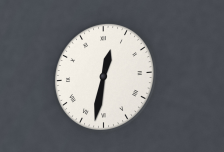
12:32
